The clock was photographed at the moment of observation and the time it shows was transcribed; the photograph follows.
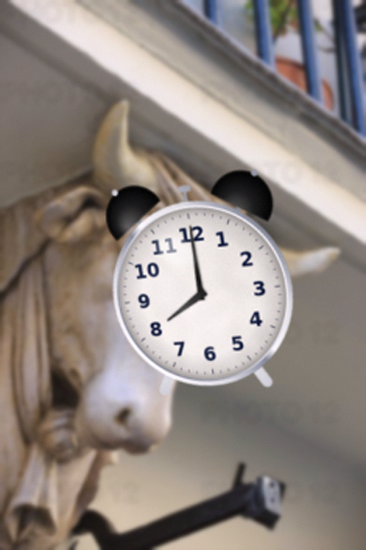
8:00
